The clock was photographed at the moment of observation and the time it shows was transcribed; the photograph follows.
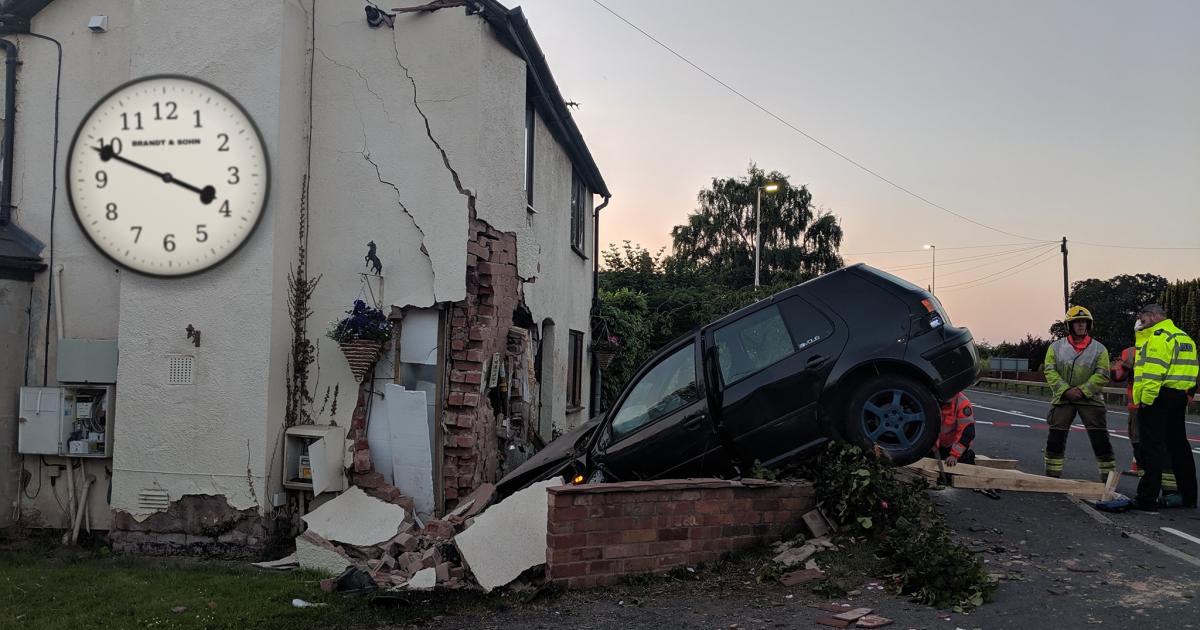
3:49
